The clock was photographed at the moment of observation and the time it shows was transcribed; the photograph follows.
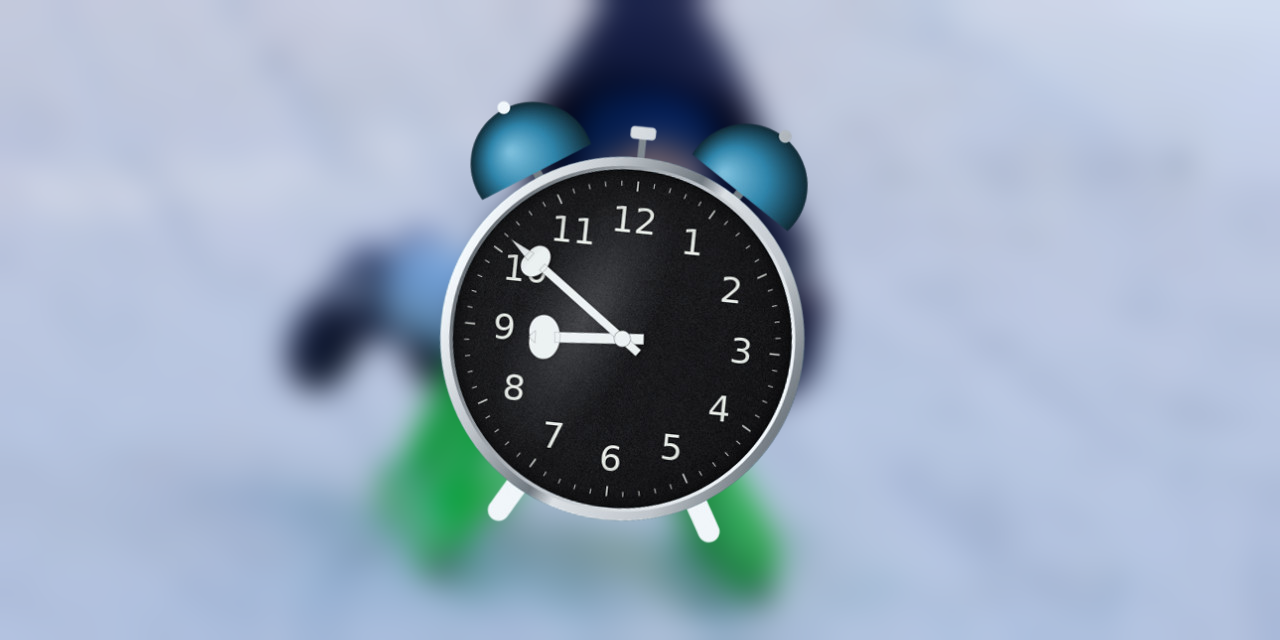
8:51
